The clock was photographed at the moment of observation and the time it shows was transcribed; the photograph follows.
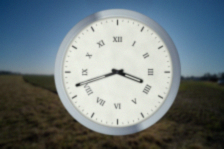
3:42
